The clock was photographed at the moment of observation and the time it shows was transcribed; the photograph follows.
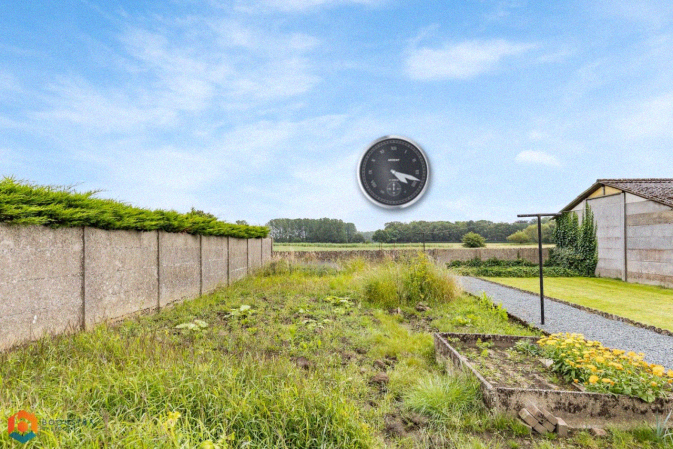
4:18
